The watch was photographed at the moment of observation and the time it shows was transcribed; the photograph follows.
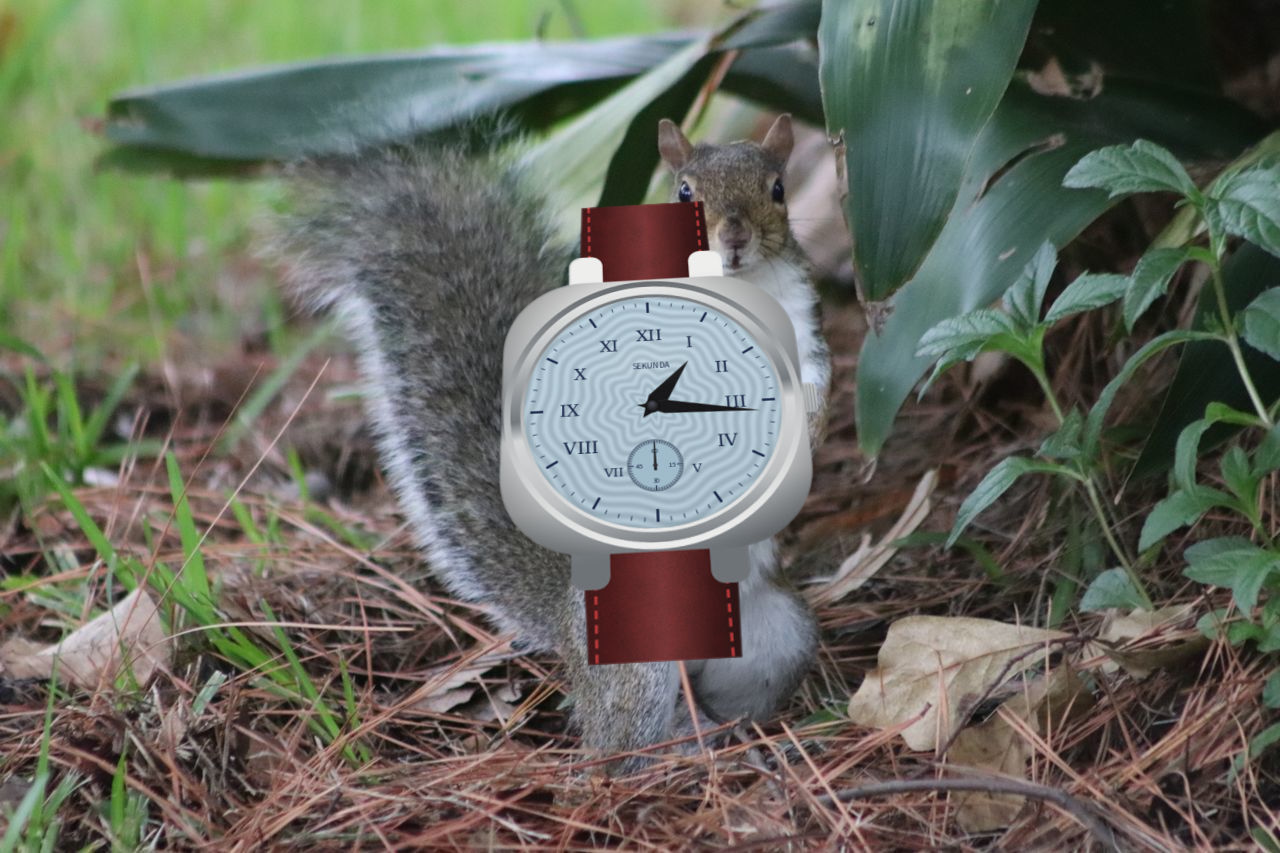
1:16
